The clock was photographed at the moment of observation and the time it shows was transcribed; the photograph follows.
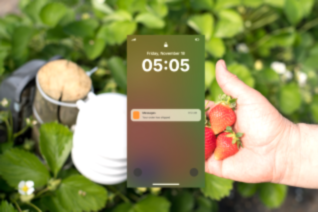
5:05
